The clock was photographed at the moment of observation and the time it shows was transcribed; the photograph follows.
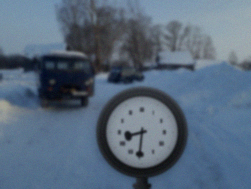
8:31
